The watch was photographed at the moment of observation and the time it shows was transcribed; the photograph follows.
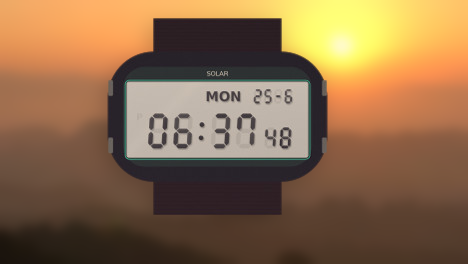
6:37:48
